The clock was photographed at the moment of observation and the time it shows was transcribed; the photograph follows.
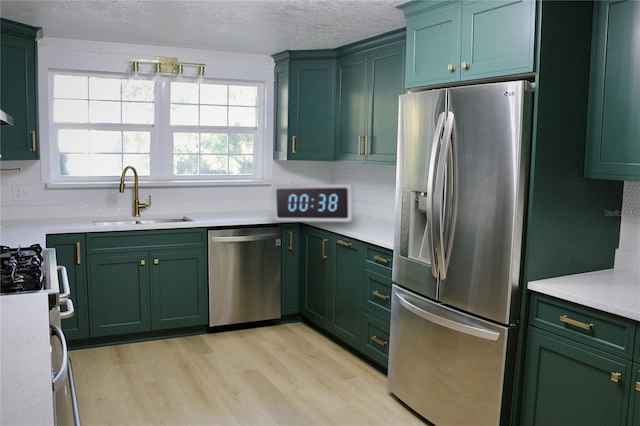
0:38
